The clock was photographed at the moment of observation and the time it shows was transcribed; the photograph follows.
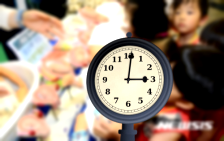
3:01
